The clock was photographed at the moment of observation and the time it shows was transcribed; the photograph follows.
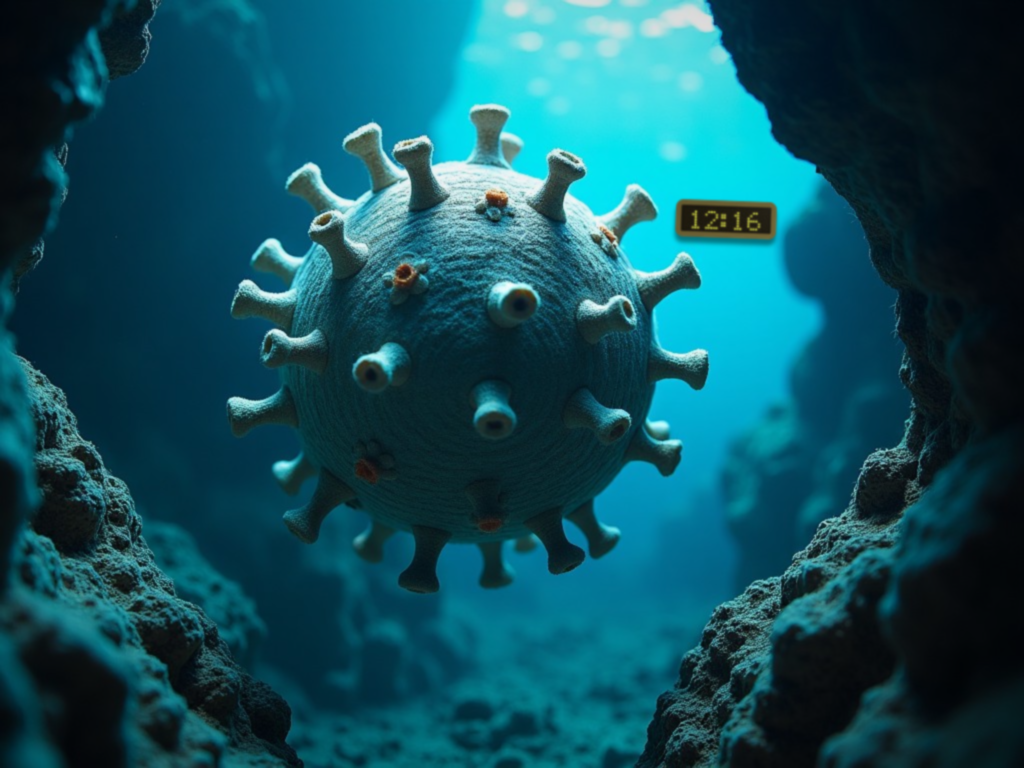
12:16
